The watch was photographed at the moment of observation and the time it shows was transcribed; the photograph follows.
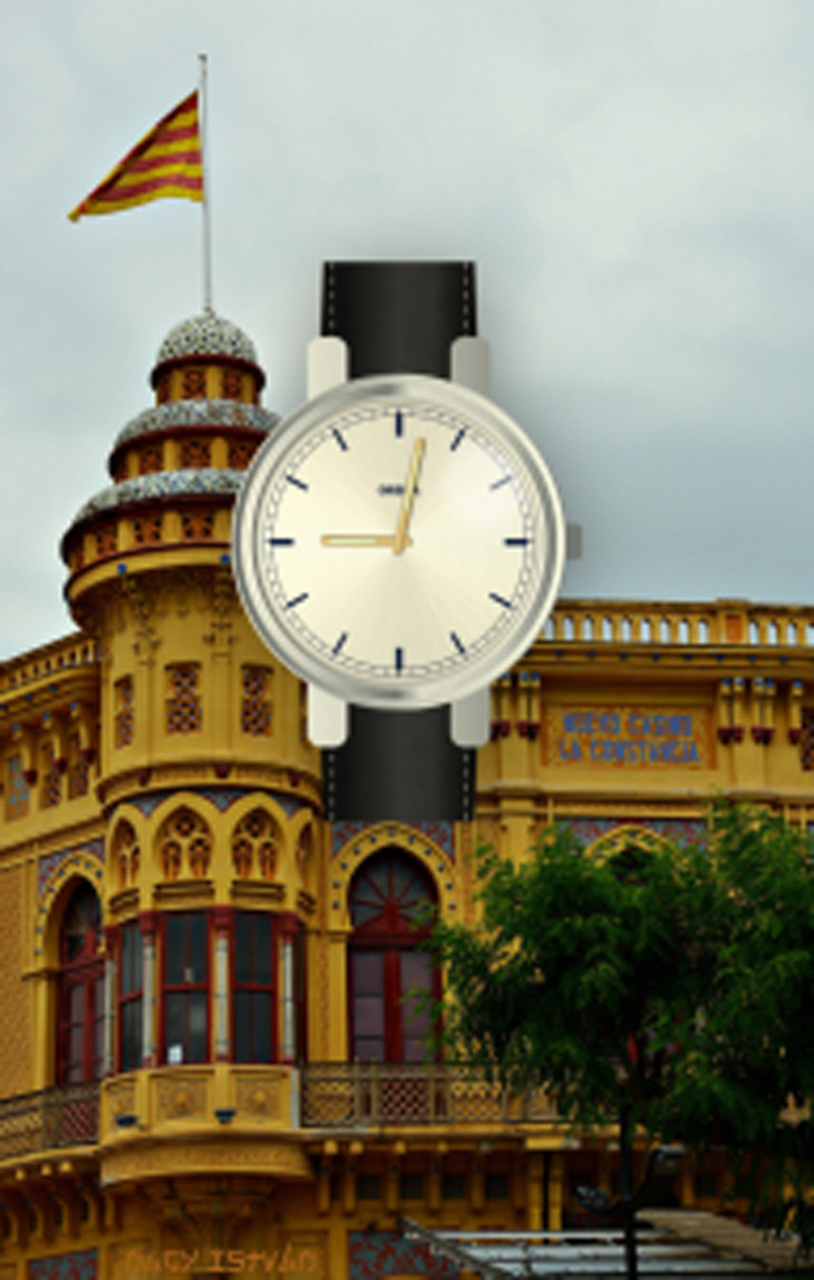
9:02
